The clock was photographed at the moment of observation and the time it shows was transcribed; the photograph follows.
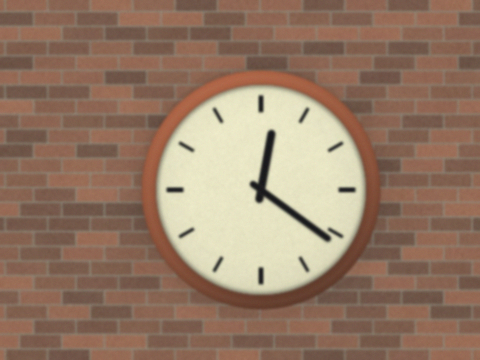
12:21
